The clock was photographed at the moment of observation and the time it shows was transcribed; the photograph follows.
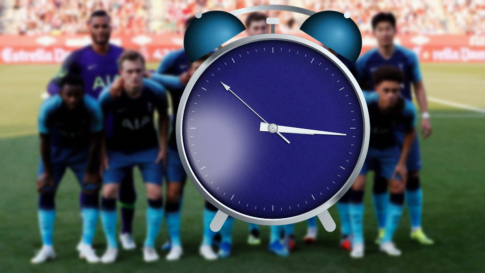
3:15:52
